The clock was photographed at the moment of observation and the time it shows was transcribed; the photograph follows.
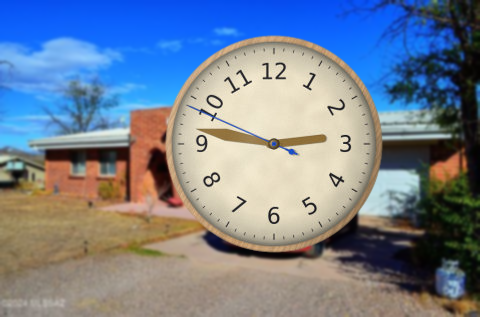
2:46:49
